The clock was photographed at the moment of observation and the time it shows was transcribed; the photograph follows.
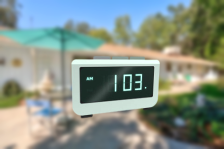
1:03
